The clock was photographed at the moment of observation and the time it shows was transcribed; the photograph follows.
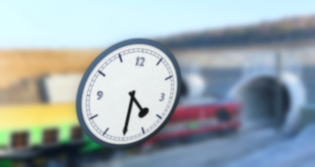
4:30
